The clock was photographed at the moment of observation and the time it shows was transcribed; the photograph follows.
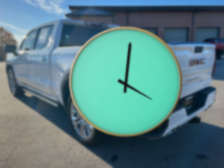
4:01
